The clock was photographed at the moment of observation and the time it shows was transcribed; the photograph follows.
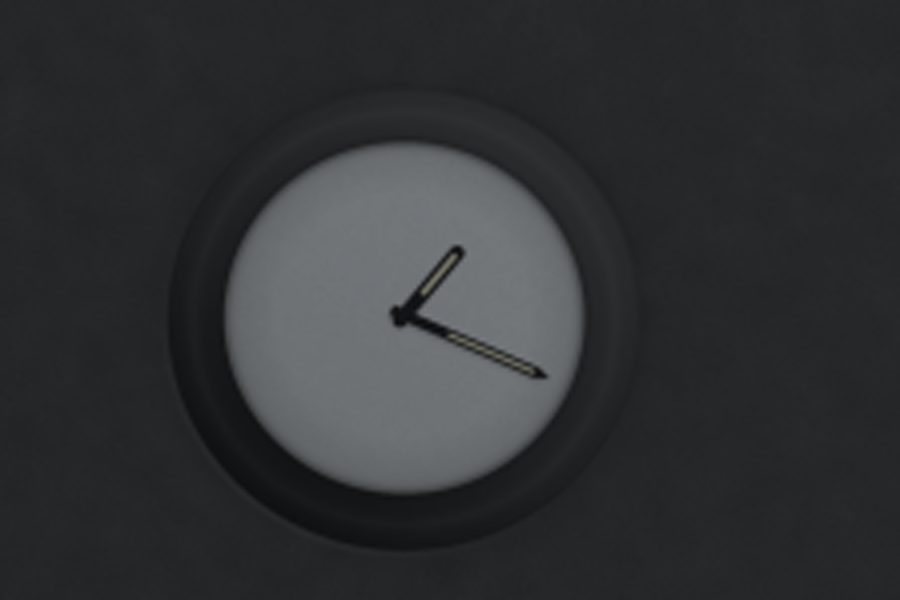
1:19
